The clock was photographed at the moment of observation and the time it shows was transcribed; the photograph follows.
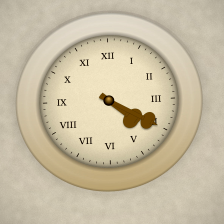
4:20
